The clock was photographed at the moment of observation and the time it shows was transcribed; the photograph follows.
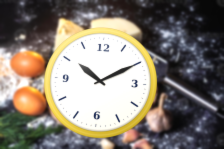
10:10
